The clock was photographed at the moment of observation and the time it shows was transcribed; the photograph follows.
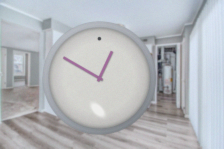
12:50
